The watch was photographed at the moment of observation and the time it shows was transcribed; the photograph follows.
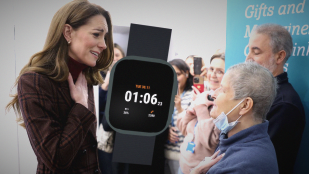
1:06
